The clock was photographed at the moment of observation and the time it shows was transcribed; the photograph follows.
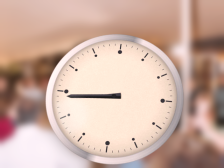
8:44
